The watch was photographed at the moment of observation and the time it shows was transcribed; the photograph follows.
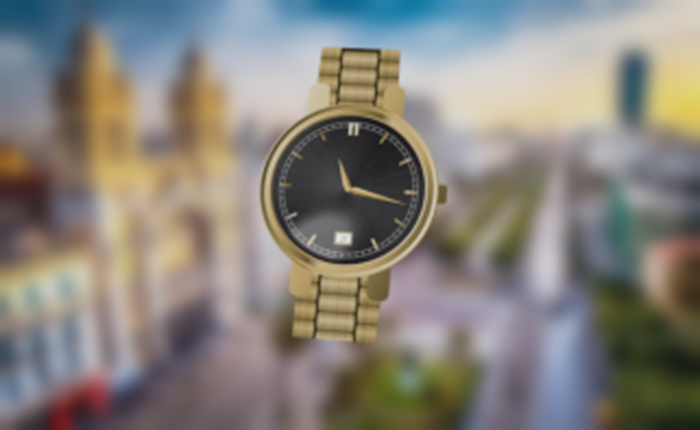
11:17
